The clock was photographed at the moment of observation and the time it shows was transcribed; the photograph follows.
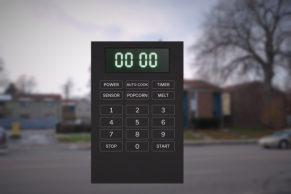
0:00
